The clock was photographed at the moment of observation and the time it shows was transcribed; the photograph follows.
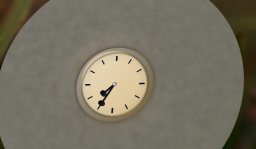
7:35
